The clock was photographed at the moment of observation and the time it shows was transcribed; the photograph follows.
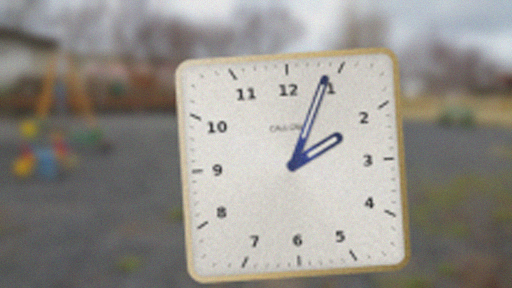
2:04
